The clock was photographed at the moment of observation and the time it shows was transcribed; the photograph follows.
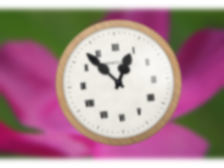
12:53
